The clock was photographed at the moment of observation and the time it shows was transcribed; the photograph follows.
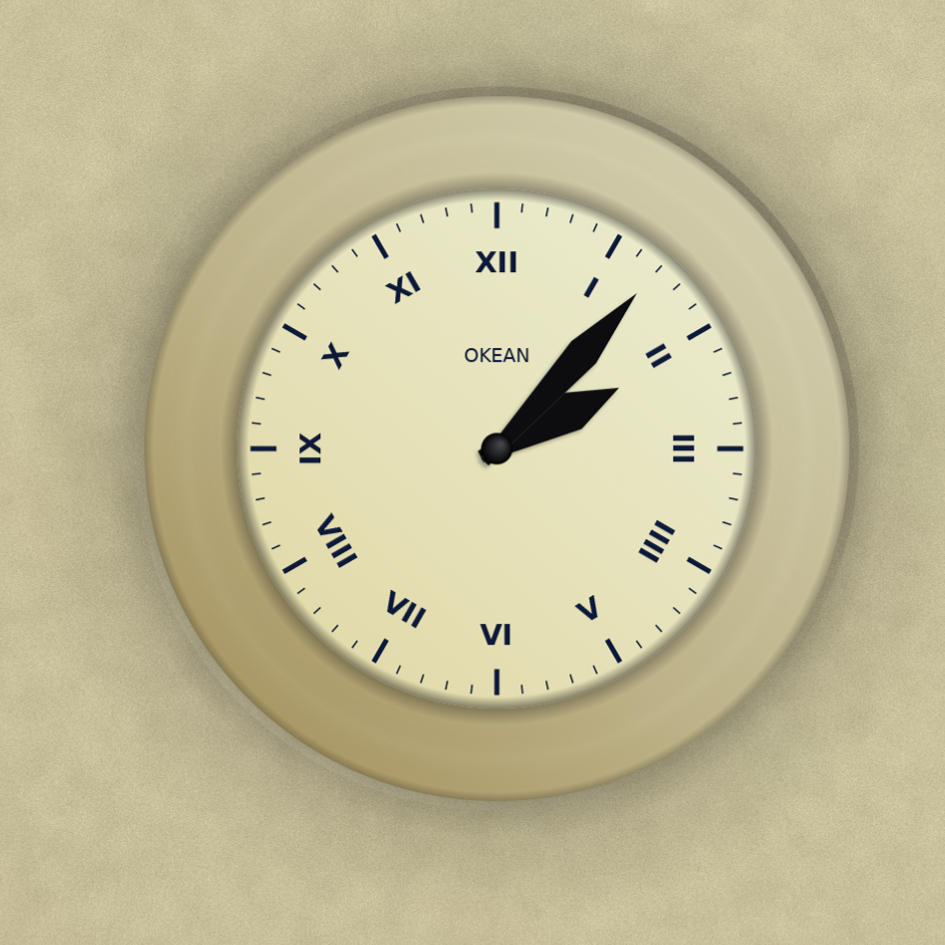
2:07
